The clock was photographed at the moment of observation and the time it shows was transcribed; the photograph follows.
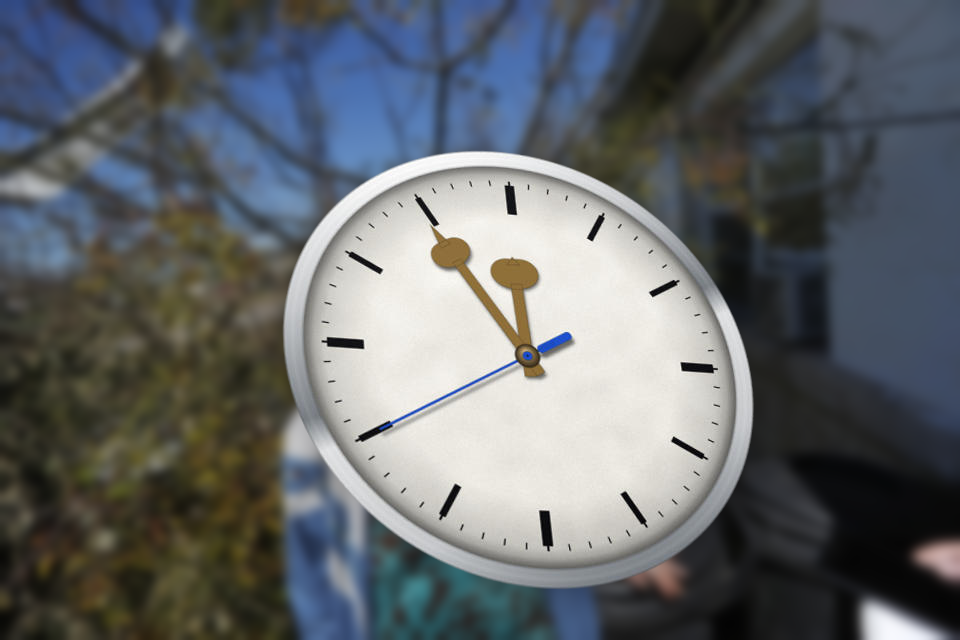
11:54:40
